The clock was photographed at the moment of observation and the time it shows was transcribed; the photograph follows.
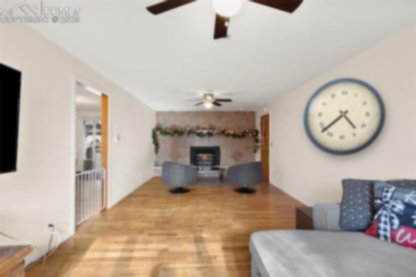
4:38
